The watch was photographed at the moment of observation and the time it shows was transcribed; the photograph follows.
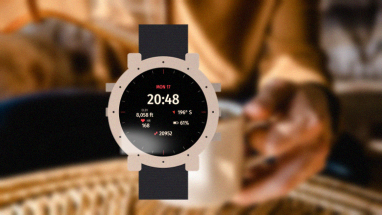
20:48
